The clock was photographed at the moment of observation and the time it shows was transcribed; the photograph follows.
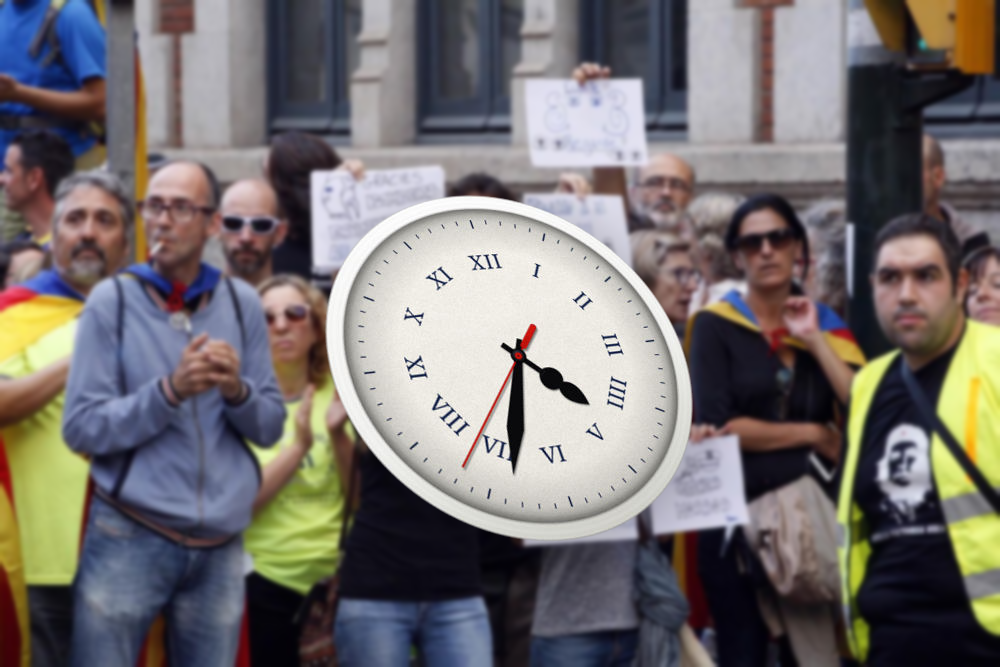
4:33:37
